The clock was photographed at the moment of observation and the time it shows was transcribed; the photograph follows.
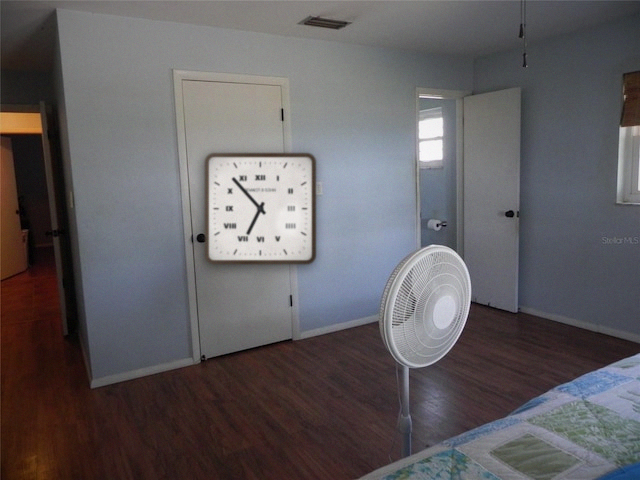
6:53
